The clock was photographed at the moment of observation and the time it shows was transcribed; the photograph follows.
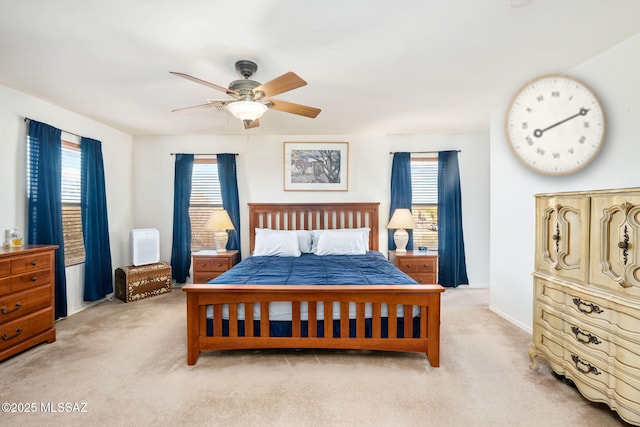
8:11
